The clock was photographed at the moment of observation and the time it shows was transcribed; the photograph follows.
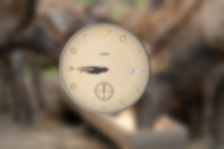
8:45
